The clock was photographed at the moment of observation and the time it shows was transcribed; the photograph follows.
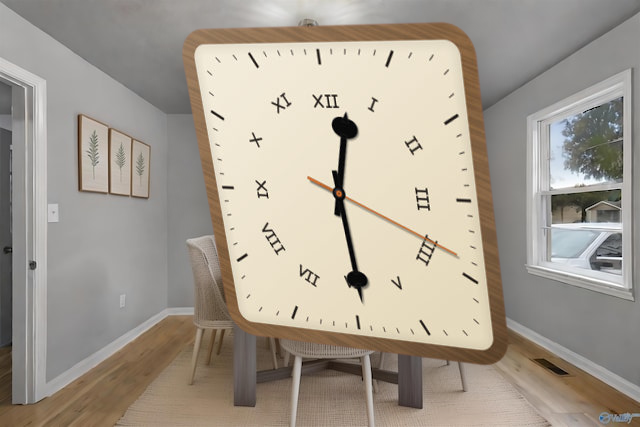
12:29:19
